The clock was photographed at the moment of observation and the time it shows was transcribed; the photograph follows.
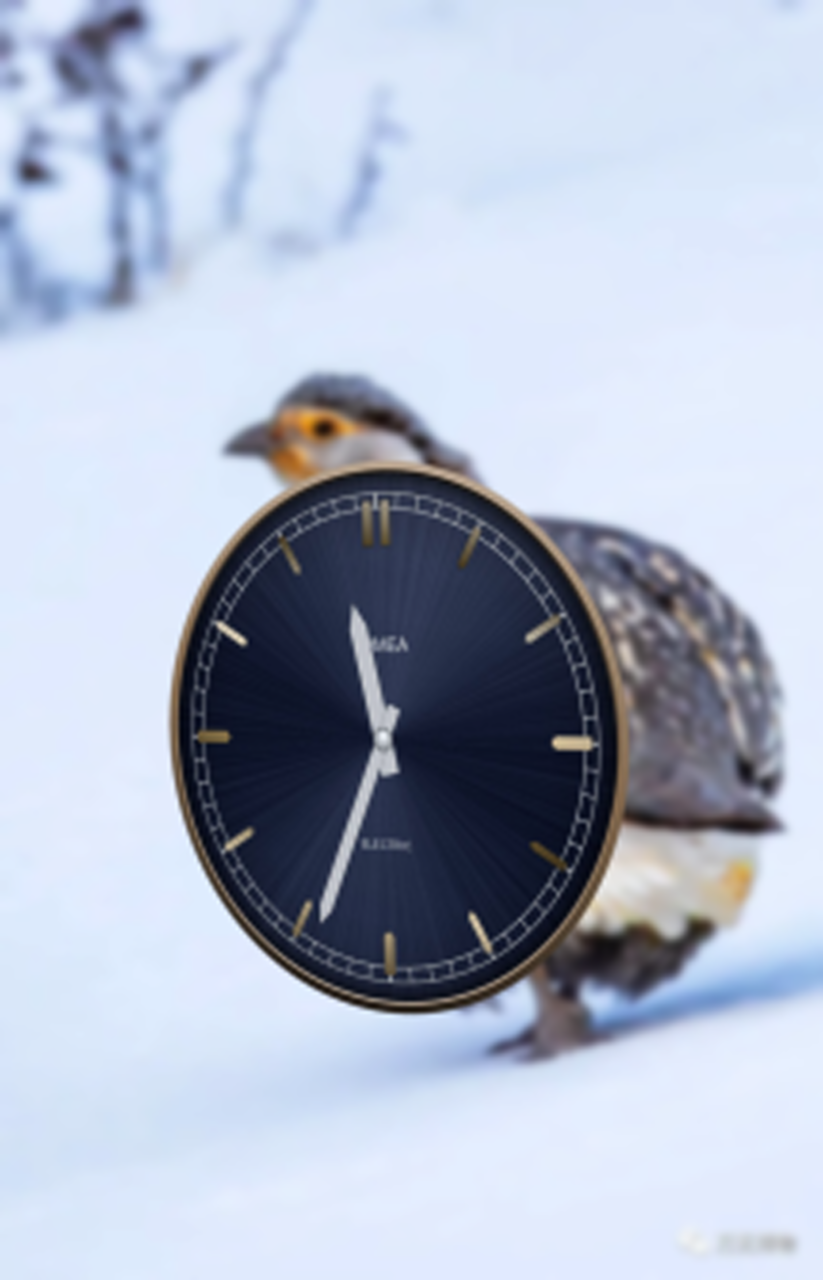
11:34
